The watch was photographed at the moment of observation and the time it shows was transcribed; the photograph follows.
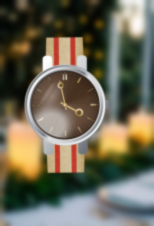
3:58
